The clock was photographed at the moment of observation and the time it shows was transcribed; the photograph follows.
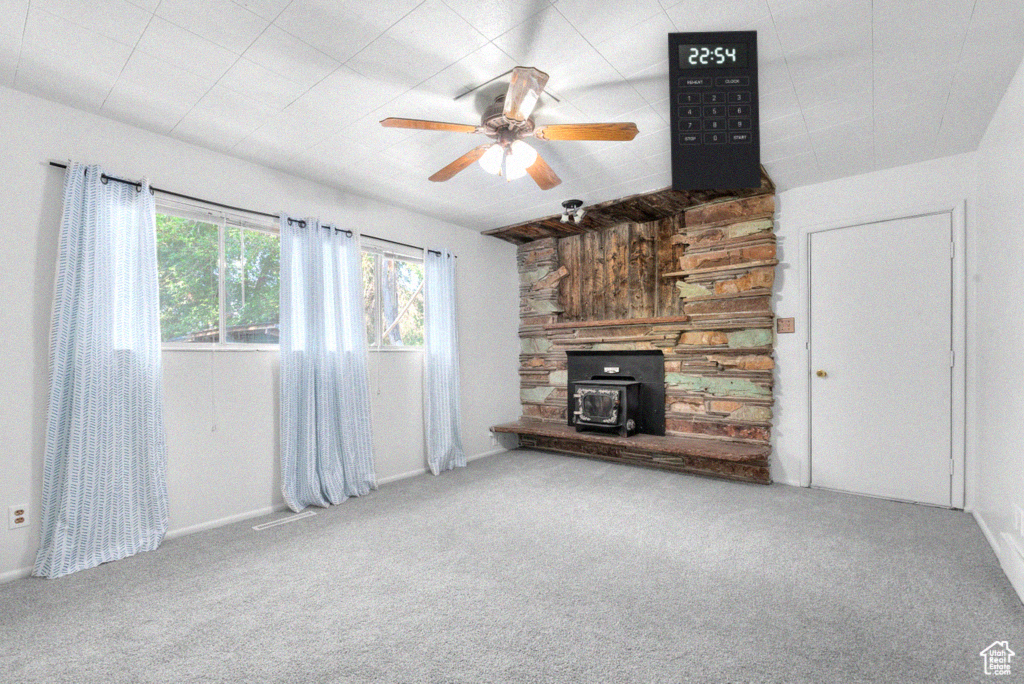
22:54
